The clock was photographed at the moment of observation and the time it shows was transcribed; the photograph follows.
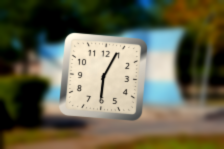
6:04
